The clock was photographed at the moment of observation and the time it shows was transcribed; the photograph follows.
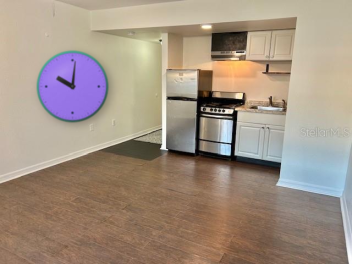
10:01
